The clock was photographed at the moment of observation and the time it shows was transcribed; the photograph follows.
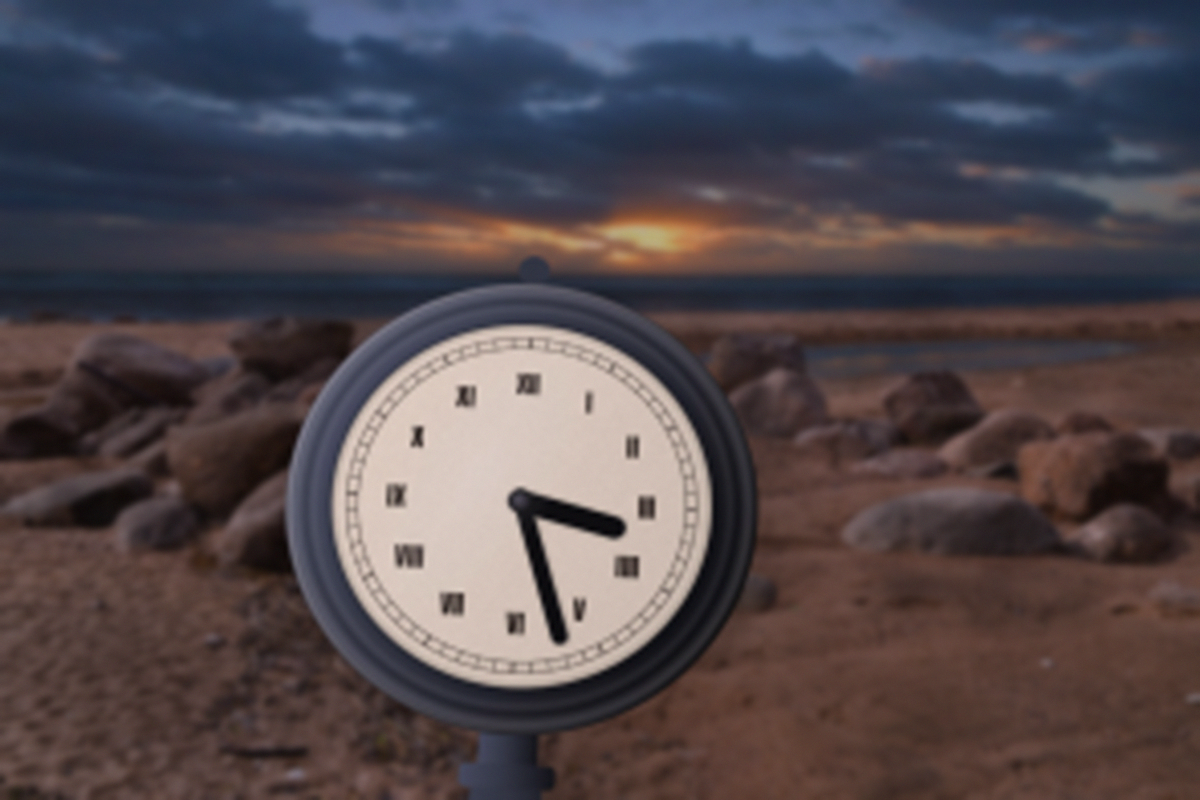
3:27
